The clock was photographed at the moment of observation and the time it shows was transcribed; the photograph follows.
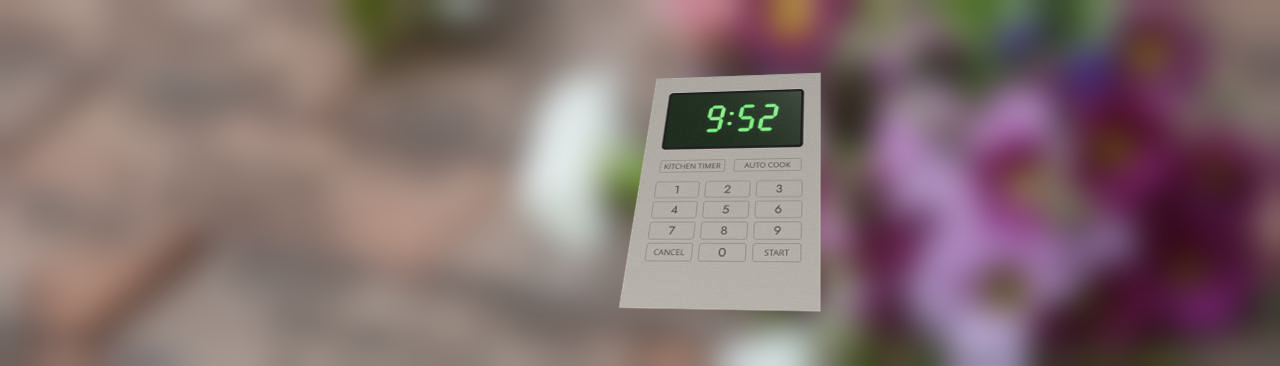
9:52
